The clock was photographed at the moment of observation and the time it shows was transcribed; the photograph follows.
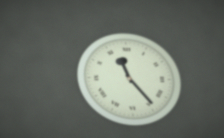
11:24
